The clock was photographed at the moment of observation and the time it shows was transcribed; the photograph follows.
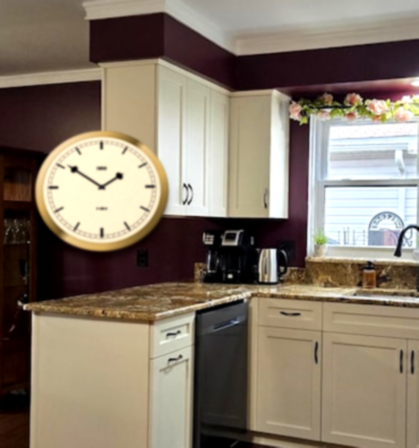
1:51
